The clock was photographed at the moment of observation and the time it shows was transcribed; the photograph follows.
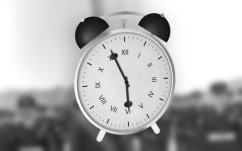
5:56
